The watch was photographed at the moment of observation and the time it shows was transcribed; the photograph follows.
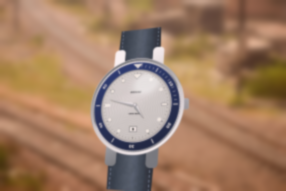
4:47
